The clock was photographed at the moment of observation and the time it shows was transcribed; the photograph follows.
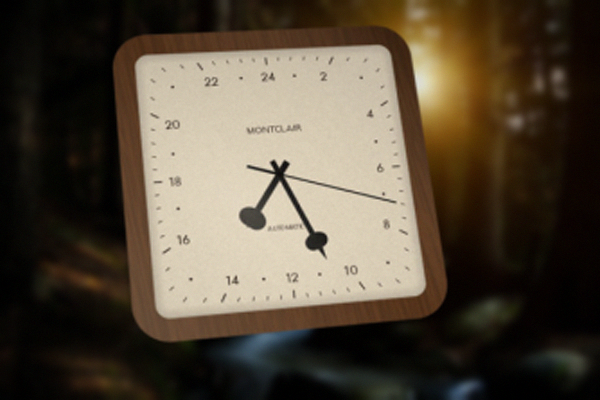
14:26:18
